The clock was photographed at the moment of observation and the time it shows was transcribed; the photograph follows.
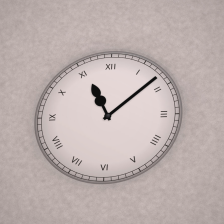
11:08
